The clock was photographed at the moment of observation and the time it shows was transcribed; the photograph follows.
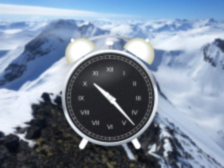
10:23
